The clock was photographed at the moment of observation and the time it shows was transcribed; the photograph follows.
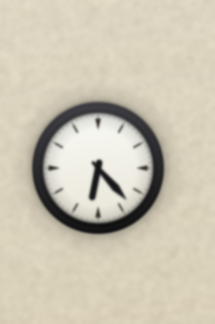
6:23
